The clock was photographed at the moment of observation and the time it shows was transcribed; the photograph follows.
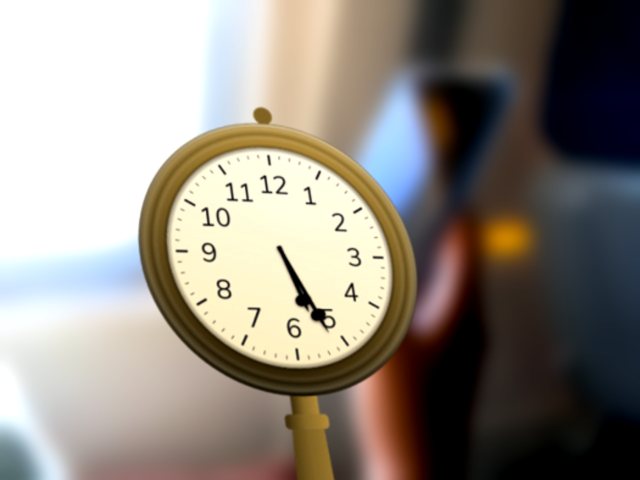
5:26
